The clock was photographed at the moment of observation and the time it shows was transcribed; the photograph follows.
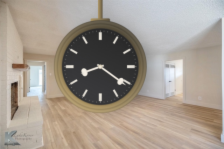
8:21
